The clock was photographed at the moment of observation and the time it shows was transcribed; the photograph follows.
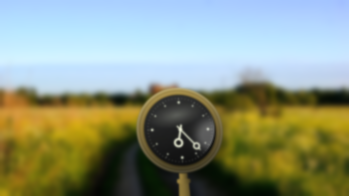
6:23
